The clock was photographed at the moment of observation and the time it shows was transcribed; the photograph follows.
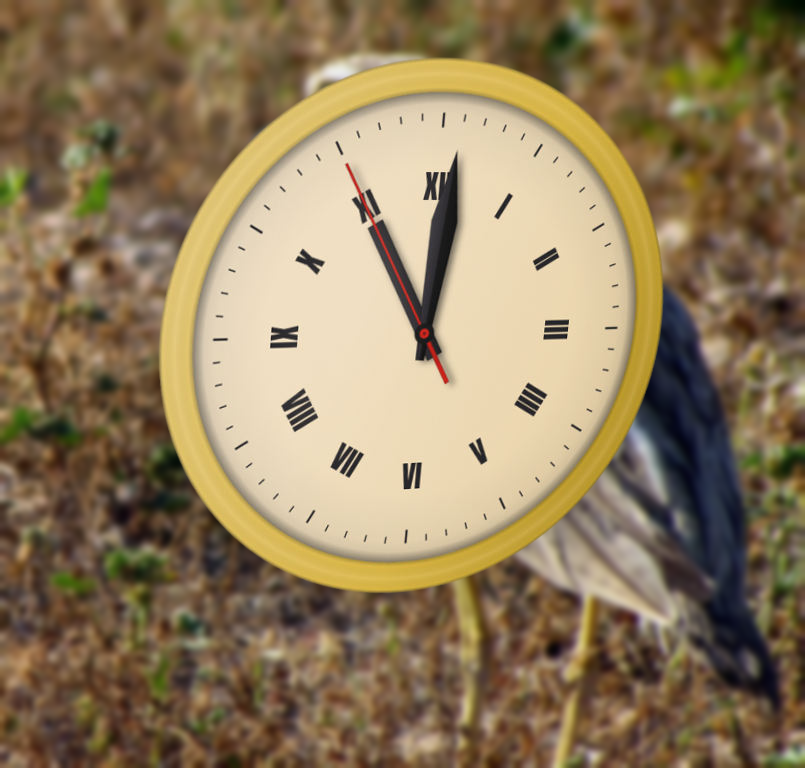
11:00:55
